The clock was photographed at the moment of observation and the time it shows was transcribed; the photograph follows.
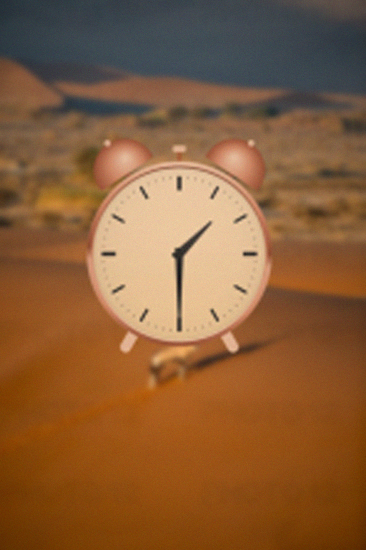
1:30
